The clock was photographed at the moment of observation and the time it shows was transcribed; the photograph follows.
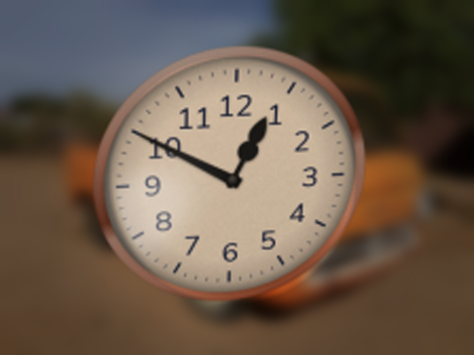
12:50
